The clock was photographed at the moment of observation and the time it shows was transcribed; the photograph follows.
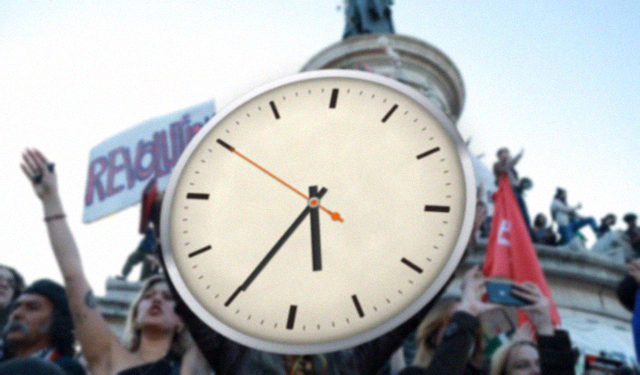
5:34:50
